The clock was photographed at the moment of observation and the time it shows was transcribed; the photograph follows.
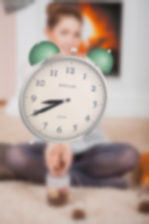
8:40
